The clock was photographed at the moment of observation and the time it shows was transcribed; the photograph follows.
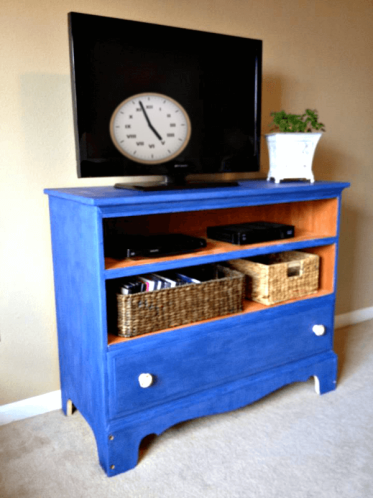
4:57
